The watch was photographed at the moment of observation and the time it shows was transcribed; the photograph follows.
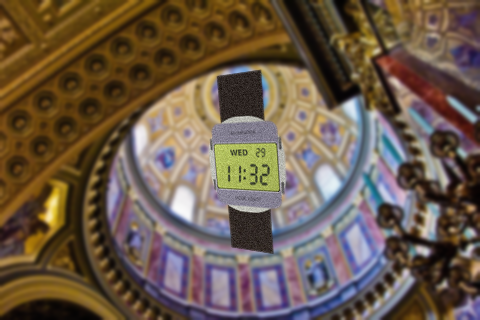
11:32
